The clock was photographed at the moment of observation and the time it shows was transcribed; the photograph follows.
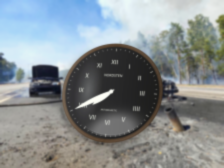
7:40
